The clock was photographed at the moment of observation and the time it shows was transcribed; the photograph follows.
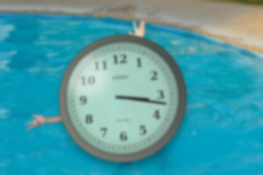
3:17
